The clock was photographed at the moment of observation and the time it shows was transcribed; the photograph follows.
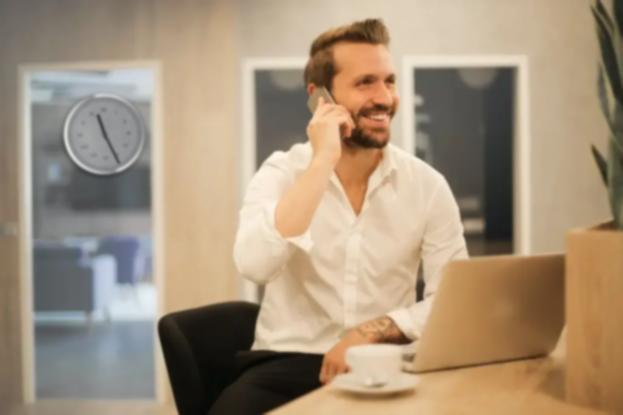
11:26
